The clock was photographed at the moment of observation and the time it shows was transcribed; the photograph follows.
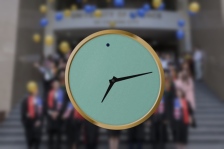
7:14
